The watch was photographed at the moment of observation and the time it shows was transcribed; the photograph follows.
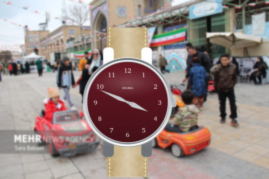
3:49
